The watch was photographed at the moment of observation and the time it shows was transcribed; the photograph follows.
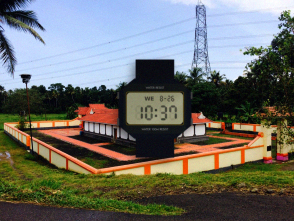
10:37
